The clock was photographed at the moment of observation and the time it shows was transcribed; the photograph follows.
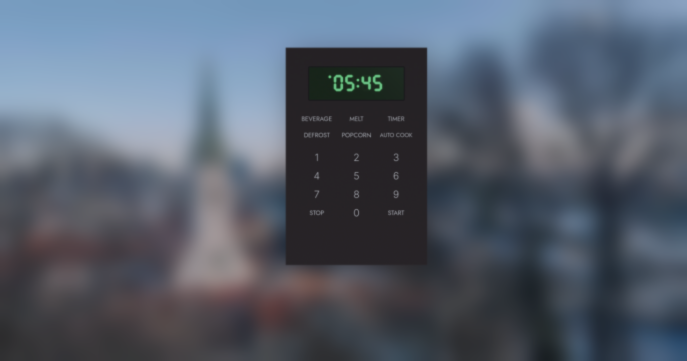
5:45
